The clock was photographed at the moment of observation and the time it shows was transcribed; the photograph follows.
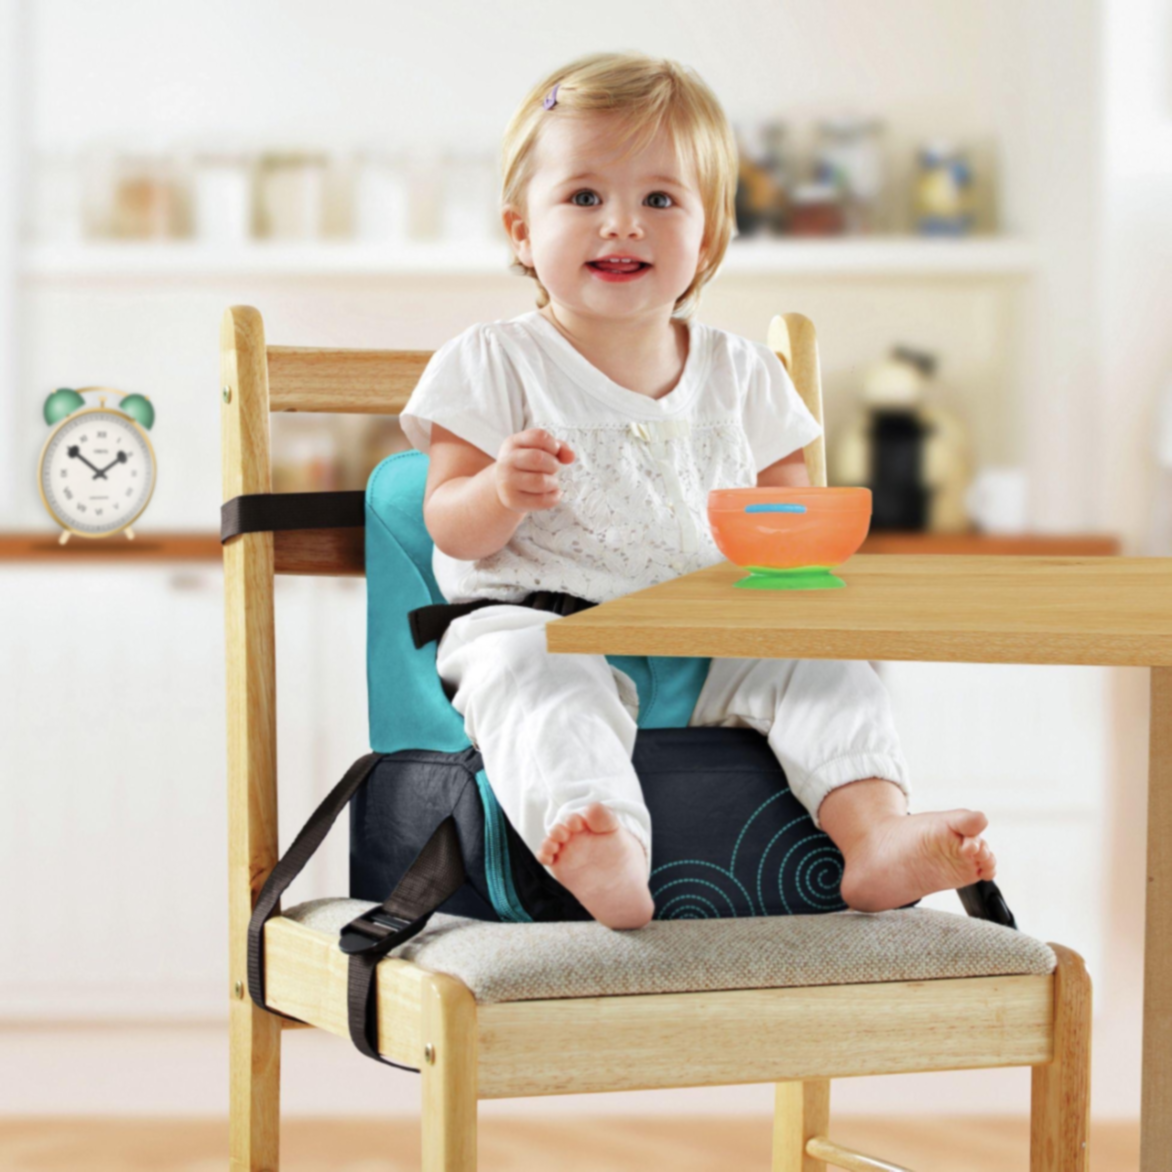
1:51
